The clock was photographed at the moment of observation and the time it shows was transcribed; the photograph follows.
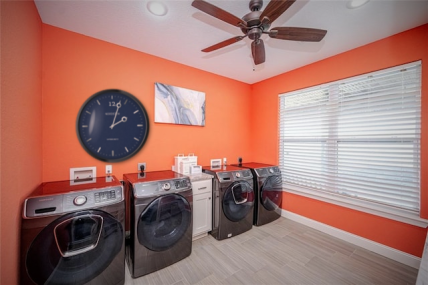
2:03
